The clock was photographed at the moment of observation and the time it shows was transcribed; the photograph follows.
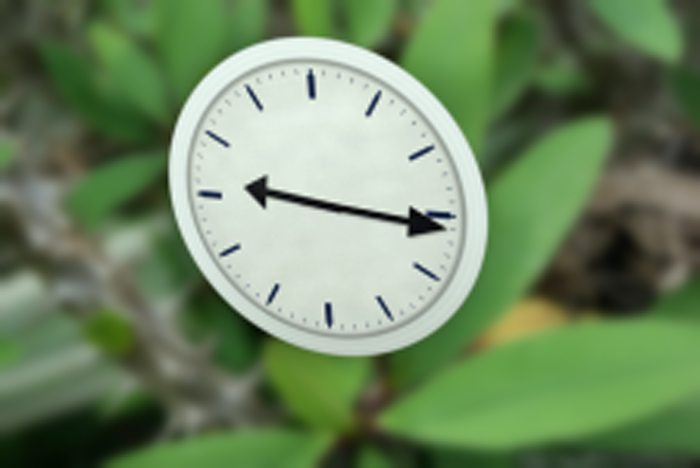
9:16
